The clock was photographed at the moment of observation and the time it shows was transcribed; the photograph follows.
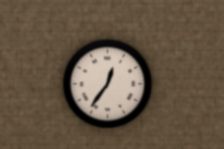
12:36
